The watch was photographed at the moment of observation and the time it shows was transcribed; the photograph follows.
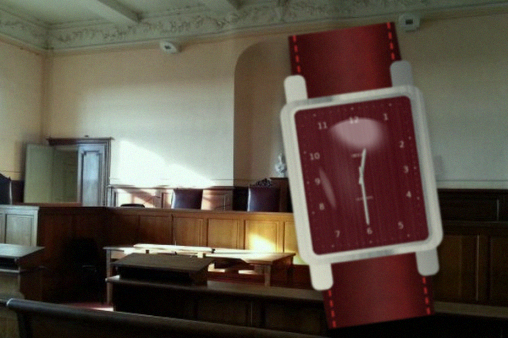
12:30
